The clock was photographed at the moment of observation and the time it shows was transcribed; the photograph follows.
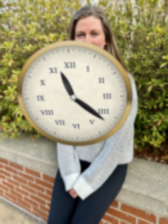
11:22
